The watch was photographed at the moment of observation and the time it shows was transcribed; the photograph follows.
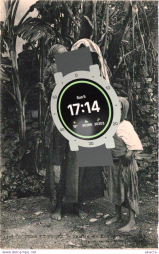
17:14
